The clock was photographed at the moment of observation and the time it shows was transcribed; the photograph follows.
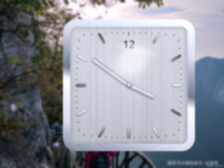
3:51
